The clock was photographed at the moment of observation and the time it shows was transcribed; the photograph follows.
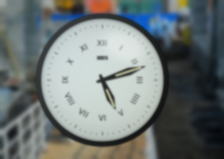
5:12
